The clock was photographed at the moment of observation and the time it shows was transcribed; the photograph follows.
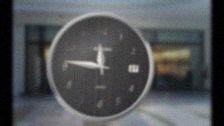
11:46
